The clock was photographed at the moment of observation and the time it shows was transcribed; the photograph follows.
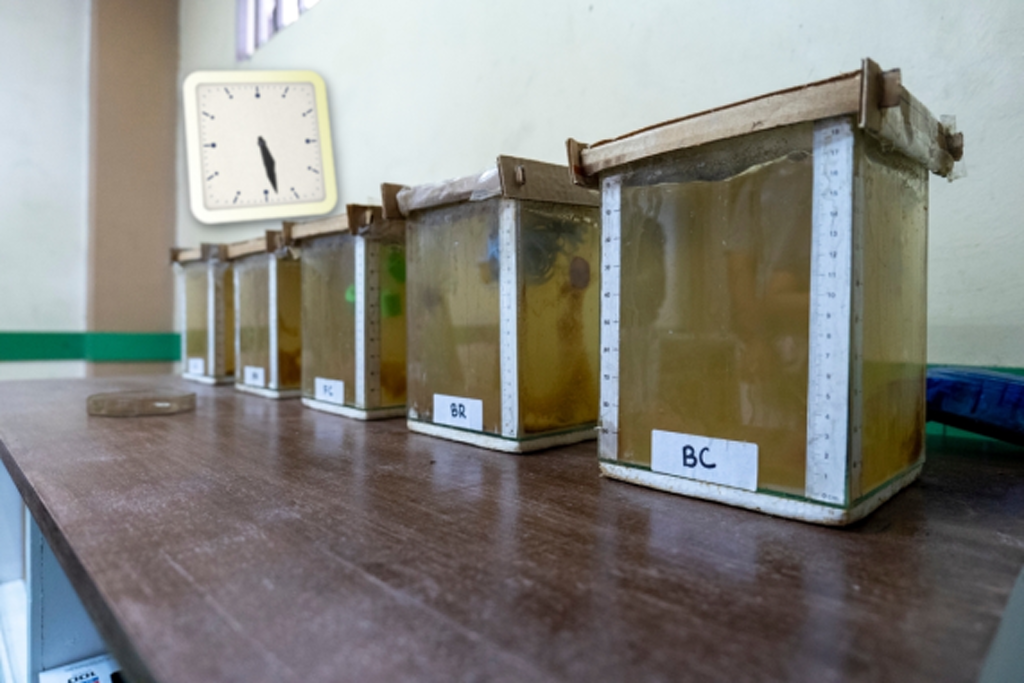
5:28
